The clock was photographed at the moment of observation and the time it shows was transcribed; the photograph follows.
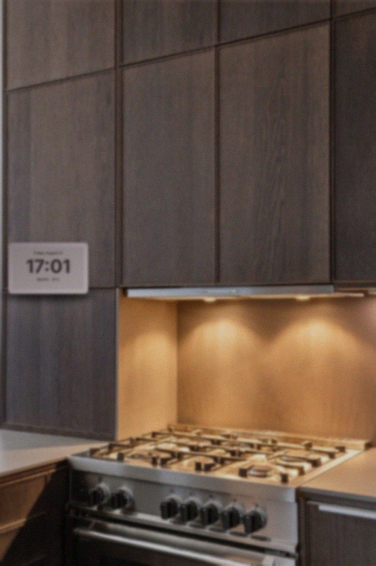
17:01
